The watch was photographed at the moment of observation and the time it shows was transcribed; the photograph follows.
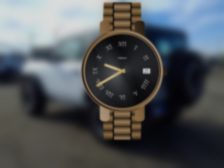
9:40
